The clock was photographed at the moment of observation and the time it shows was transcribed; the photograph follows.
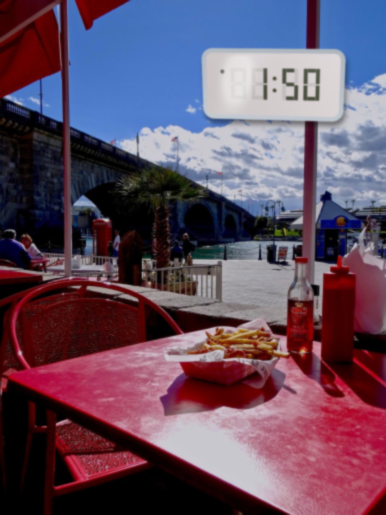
1:50
